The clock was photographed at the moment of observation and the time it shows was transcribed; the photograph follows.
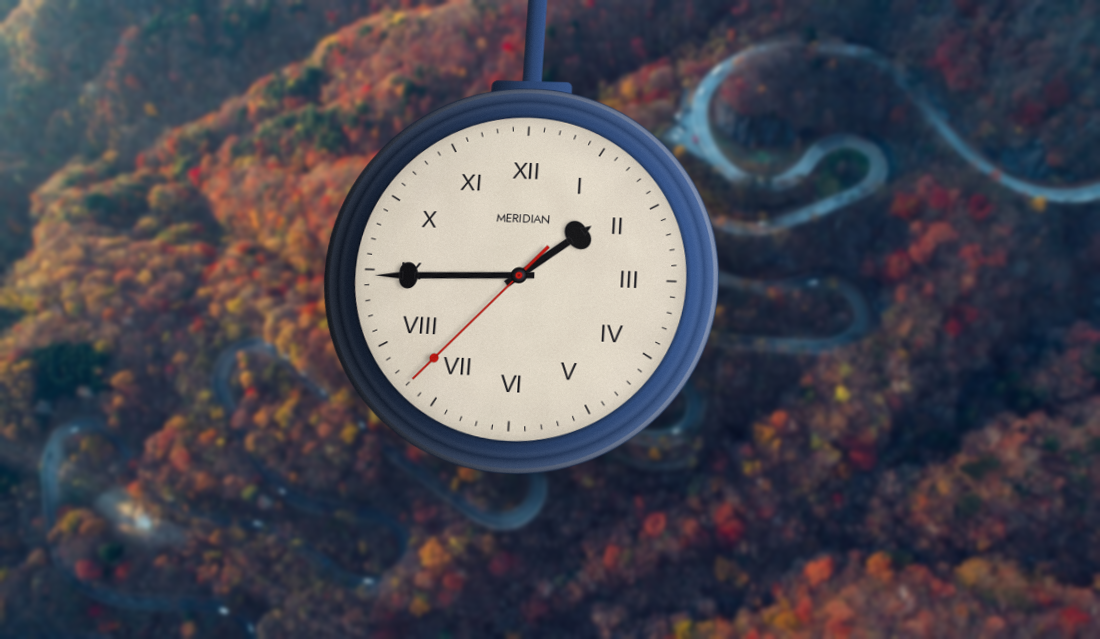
1:44:37
